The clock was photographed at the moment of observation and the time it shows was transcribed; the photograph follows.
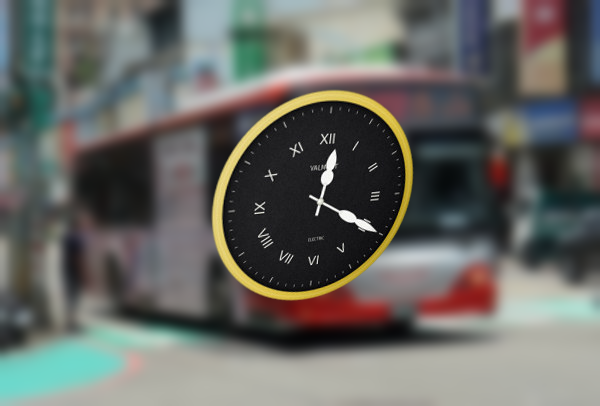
12:20
